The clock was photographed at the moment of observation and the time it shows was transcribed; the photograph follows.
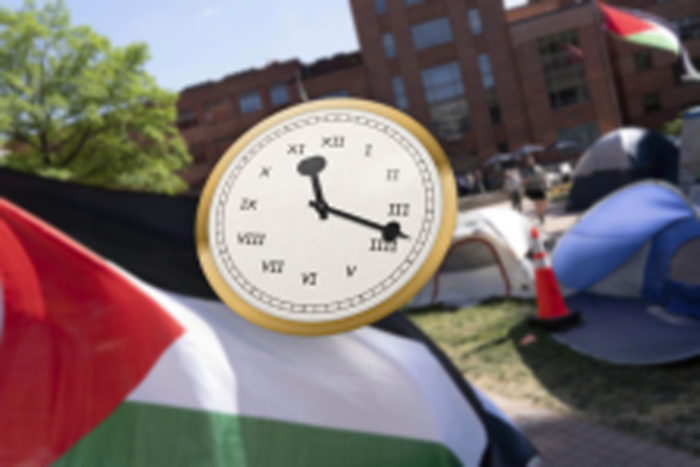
11:18
